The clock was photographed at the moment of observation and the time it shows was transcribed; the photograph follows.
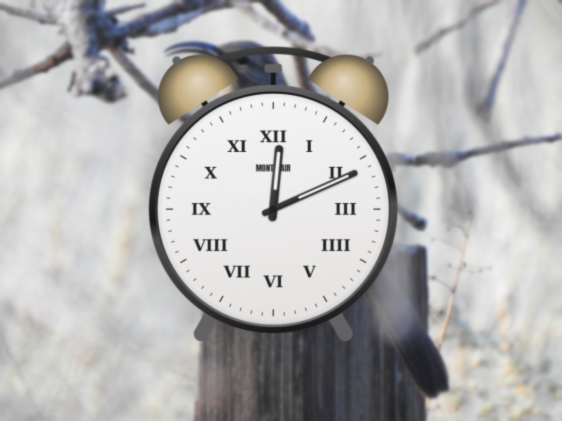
12:11
